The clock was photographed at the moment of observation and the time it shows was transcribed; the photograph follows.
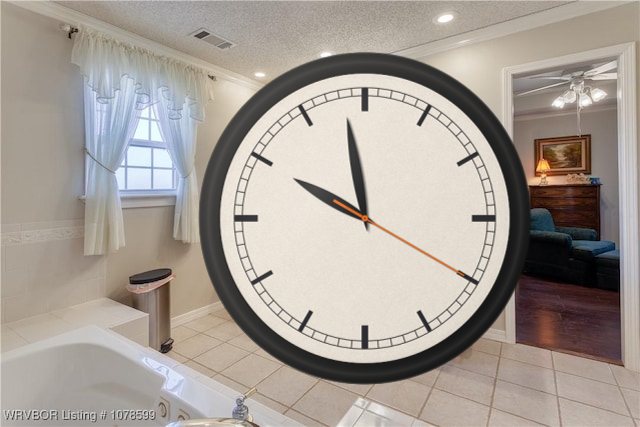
9:58:20
